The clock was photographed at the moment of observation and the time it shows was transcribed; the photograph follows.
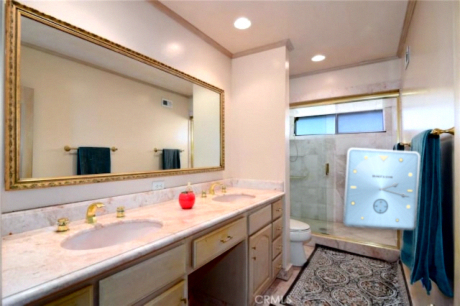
2:17
